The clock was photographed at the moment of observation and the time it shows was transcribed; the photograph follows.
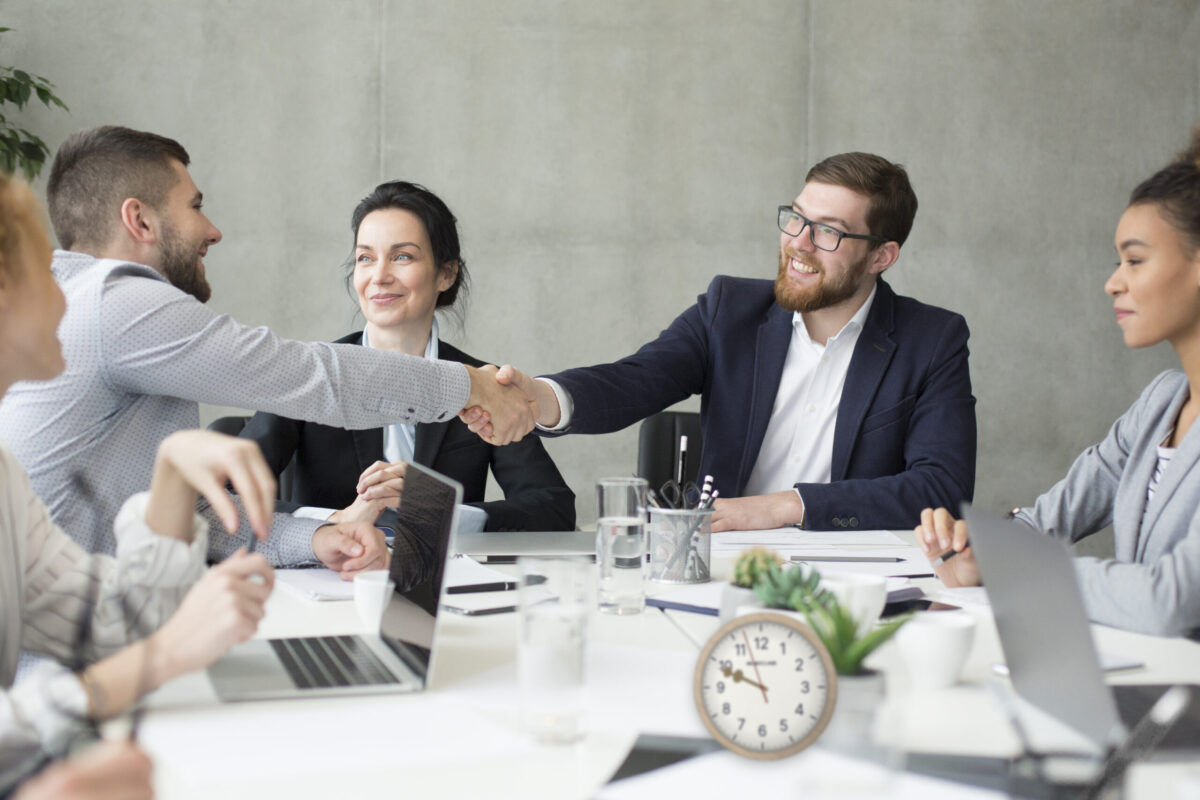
9:48:57
